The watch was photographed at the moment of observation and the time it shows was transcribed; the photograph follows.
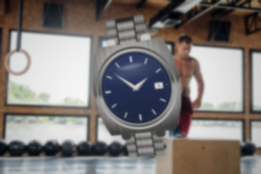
1:52
